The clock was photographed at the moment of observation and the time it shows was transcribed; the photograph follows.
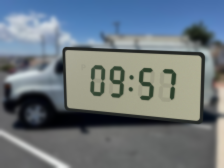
9:57
